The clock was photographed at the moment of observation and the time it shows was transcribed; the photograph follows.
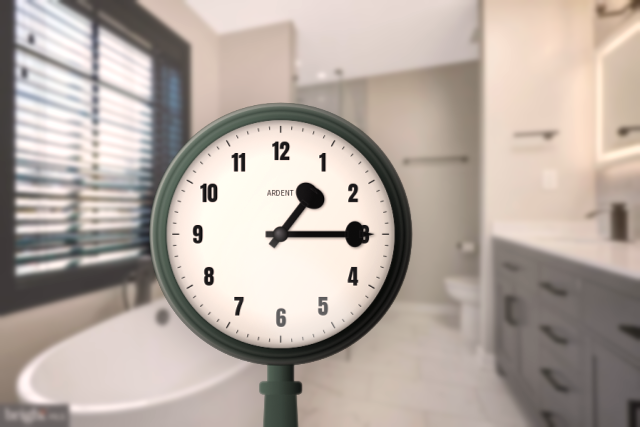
1:15
